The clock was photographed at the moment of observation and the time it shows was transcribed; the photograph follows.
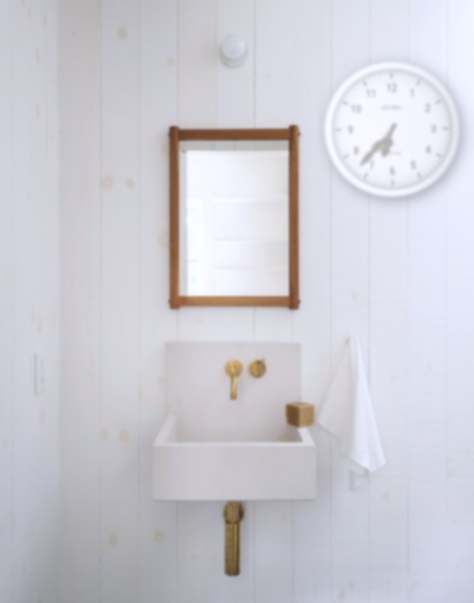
6:37
